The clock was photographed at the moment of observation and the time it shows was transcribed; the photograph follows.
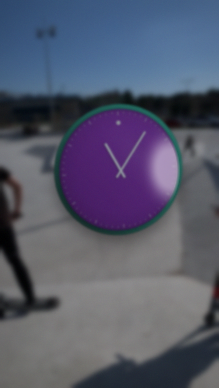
11:06
